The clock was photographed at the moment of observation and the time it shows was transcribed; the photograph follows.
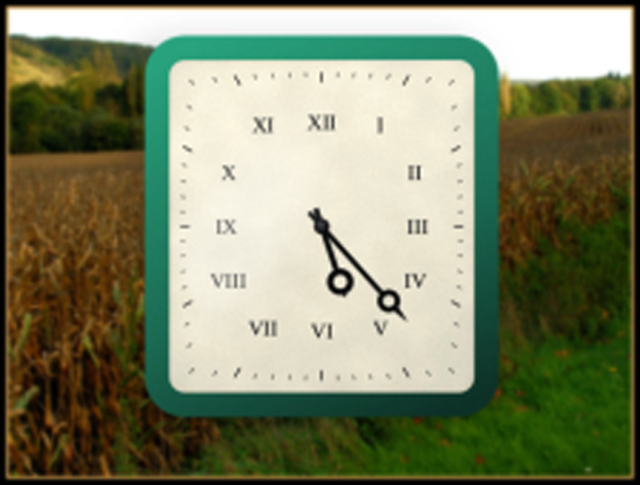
5:23
